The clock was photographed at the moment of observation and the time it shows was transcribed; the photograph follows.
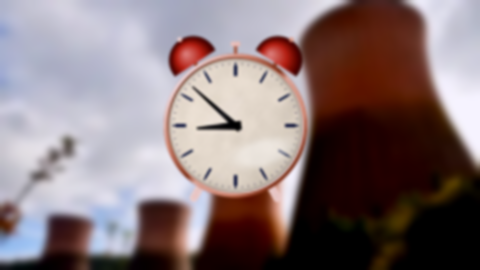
8:52
